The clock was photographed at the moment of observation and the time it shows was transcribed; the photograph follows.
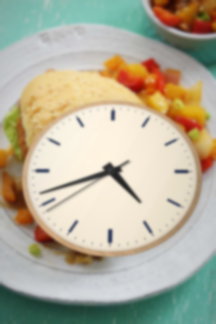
4:41:39
